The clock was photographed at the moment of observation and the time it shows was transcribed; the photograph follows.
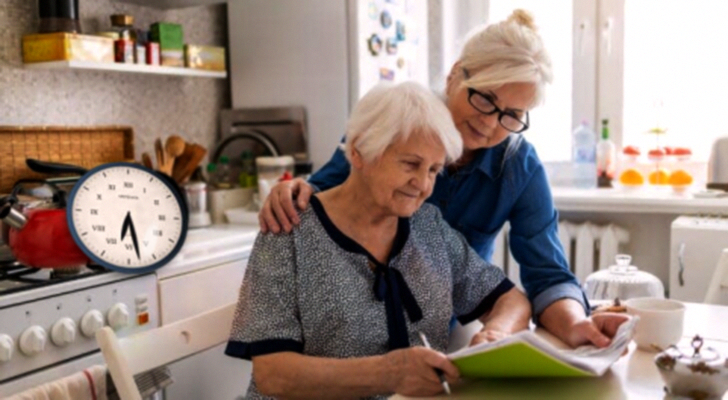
6:28
